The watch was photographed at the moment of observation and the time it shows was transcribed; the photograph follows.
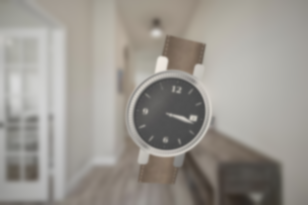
3:17
